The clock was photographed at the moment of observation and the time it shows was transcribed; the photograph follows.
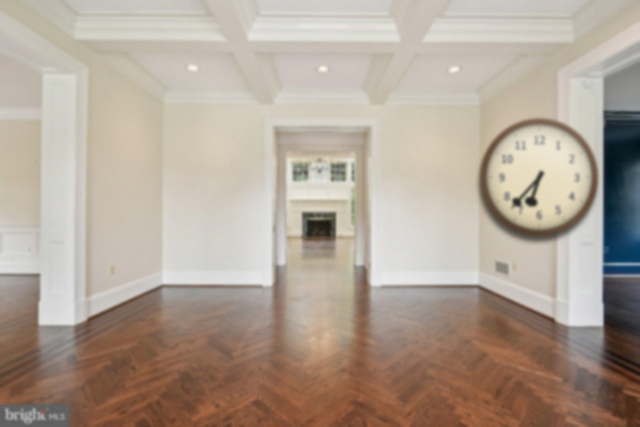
6:37
